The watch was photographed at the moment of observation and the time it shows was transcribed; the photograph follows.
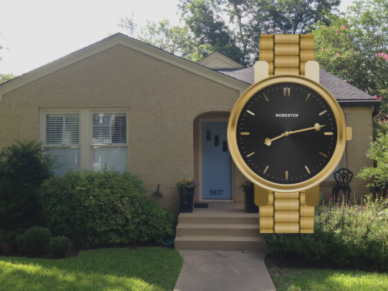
8:13
